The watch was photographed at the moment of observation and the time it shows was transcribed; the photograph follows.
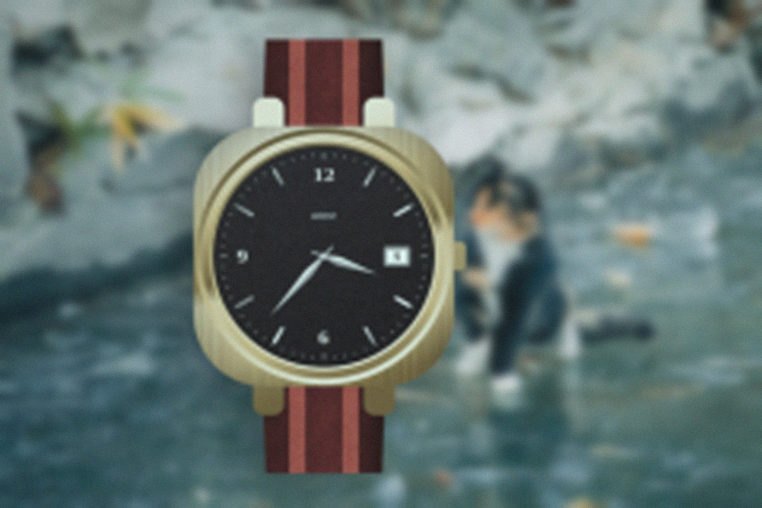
3:37
